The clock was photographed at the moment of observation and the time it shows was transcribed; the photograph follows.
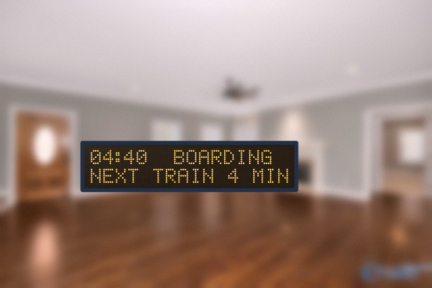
4:40
